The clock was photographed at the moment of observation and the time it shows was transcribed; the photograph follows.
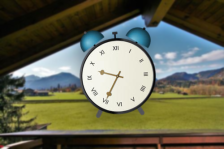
9:35
